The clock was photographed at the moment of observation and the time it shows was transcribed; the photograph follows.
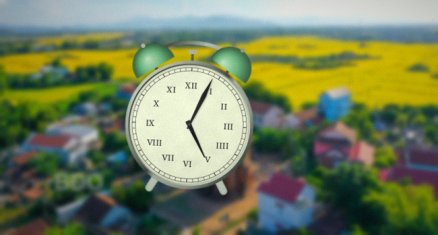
5:04
